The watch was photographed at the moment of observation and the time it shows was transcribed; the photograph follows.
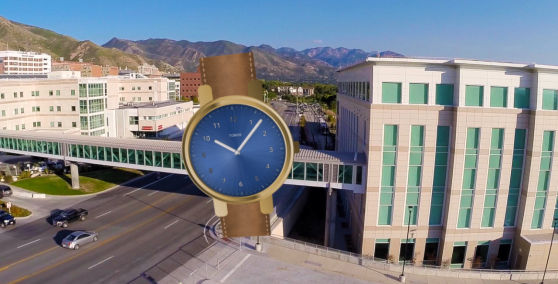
10:07
